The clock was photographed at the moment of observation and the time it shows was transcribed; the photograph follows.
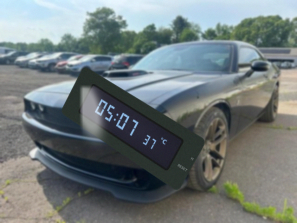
5:07
